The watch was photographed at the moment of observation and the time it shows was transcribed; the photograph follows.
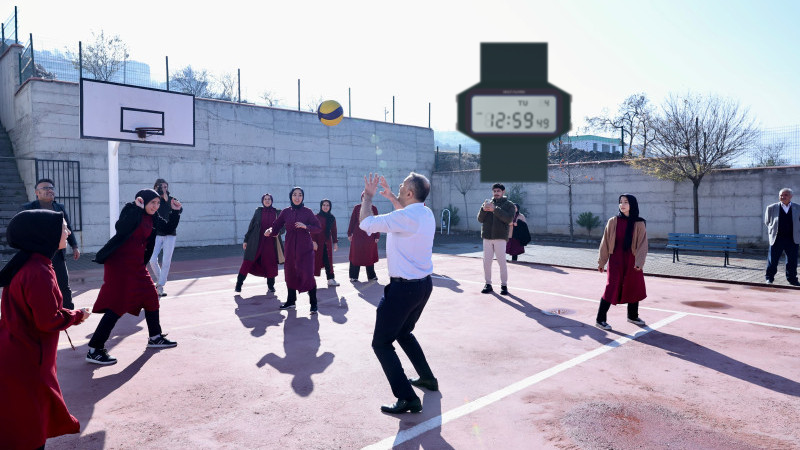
12:59
